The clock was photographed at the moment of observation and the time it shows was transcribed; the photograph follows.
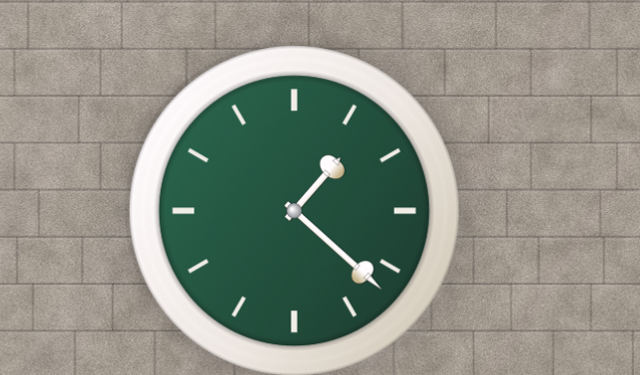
1:22
